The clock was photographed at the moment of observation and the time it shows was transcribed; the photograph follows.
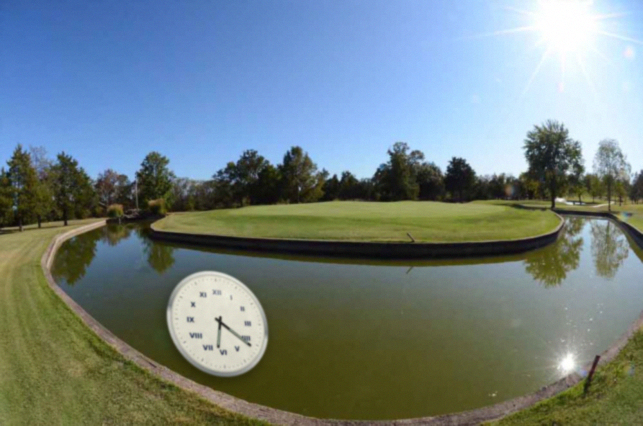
6:21
